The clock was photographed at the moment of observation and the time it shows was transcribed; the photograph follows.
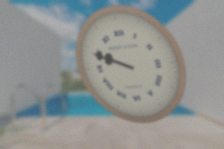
9:49
